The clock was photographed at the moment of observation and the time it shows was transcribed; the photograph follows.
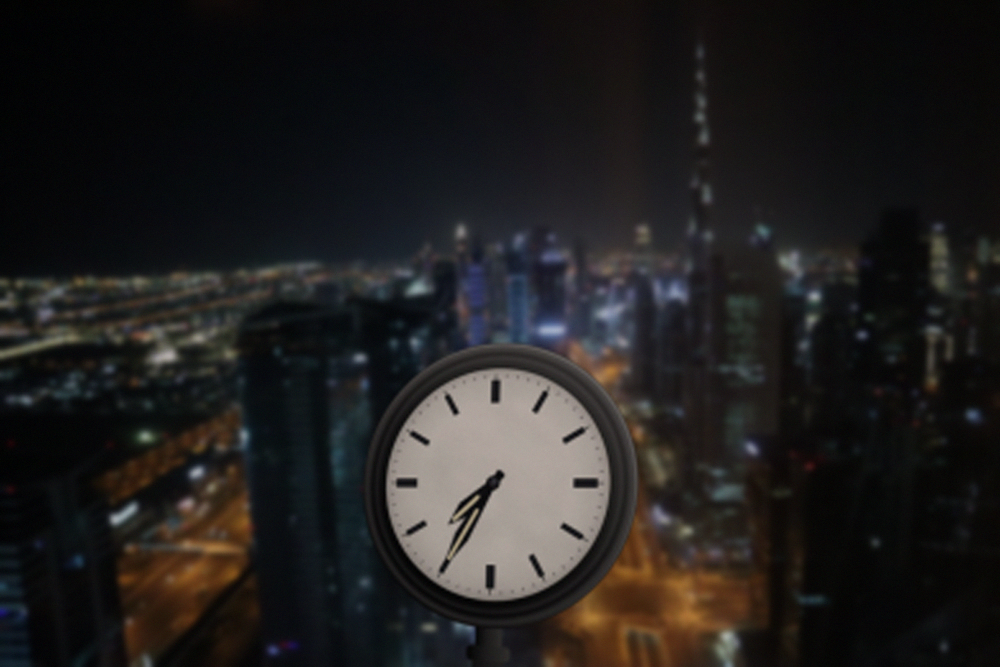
7:35
